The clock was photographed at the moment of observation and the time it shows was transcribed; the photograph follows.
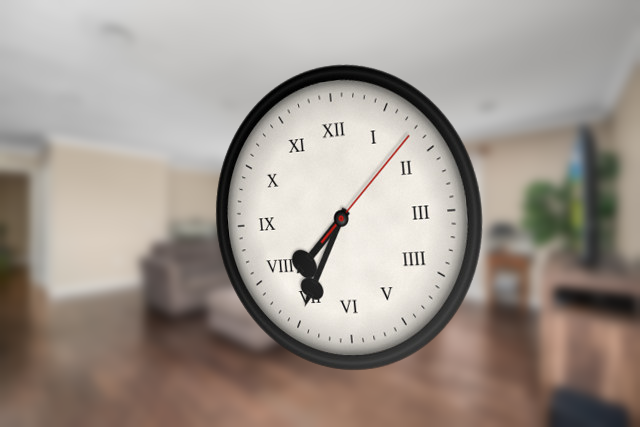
7:35:08
